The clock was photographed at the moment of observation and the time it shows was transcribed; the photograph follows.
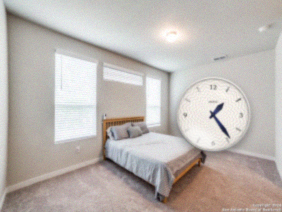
1:24
